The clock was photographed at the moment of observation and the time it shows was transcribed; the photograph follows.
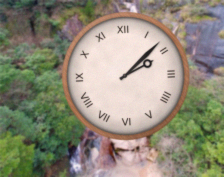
2:08
